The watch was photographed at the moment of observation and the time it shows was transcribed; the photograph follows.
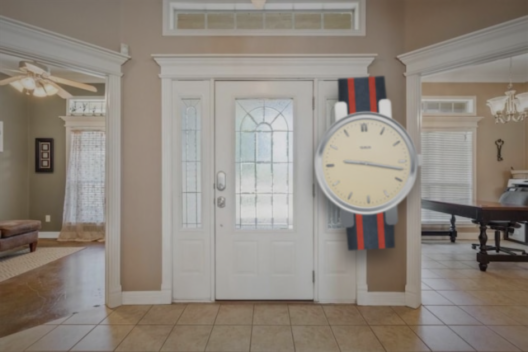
9:17
